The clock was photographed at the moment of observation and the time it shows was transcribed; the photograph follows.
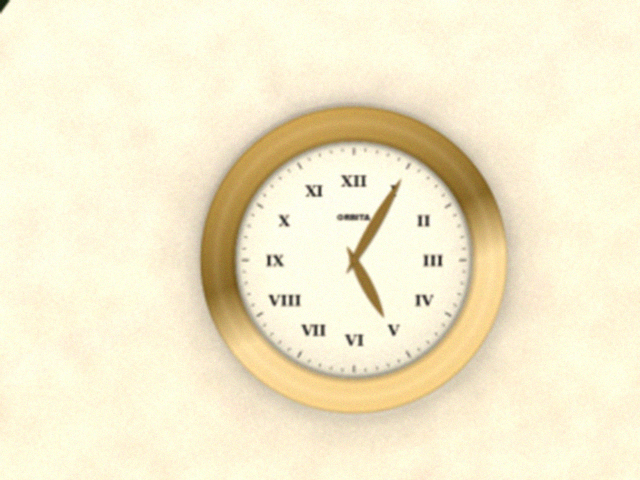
5:05
